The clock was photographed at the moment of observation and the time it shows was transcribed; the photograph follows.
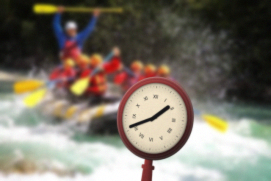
1:41
